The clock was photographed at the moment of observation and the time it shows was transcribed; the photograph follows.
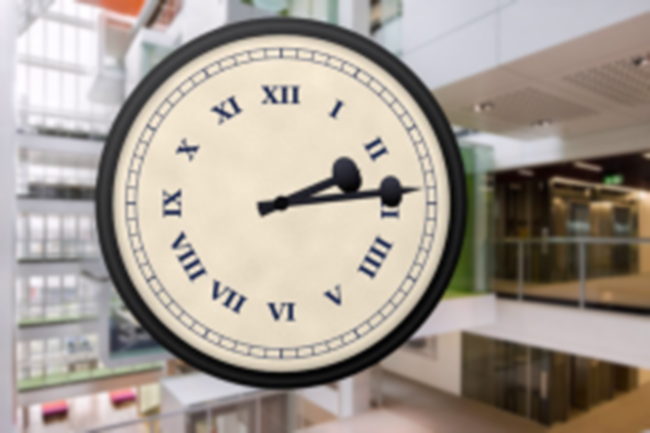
2:14
